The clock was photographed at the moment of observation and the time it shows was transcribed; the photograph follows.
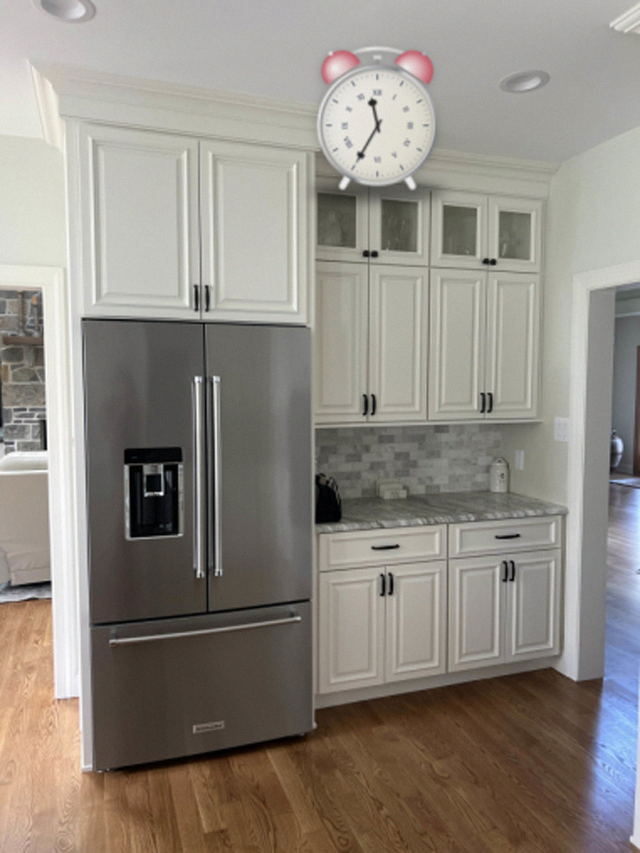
11:35
